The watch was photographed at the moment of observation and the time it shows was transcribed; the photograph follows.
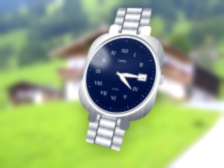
4:15
